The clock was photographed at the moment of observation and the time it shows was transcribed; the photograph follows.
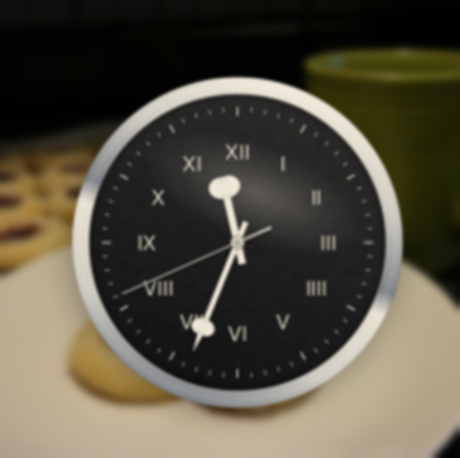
11:33:41
